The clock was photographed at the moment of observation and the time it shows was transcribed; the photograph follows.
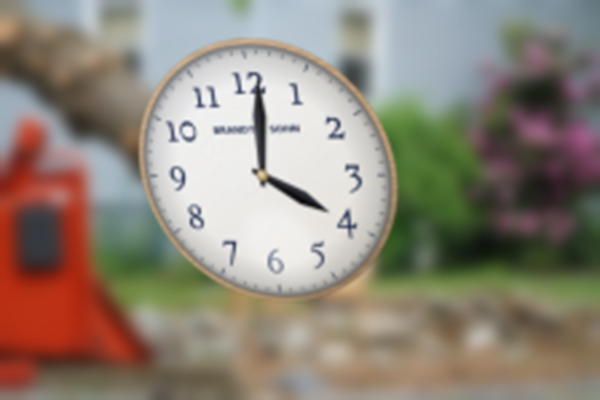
4:01
